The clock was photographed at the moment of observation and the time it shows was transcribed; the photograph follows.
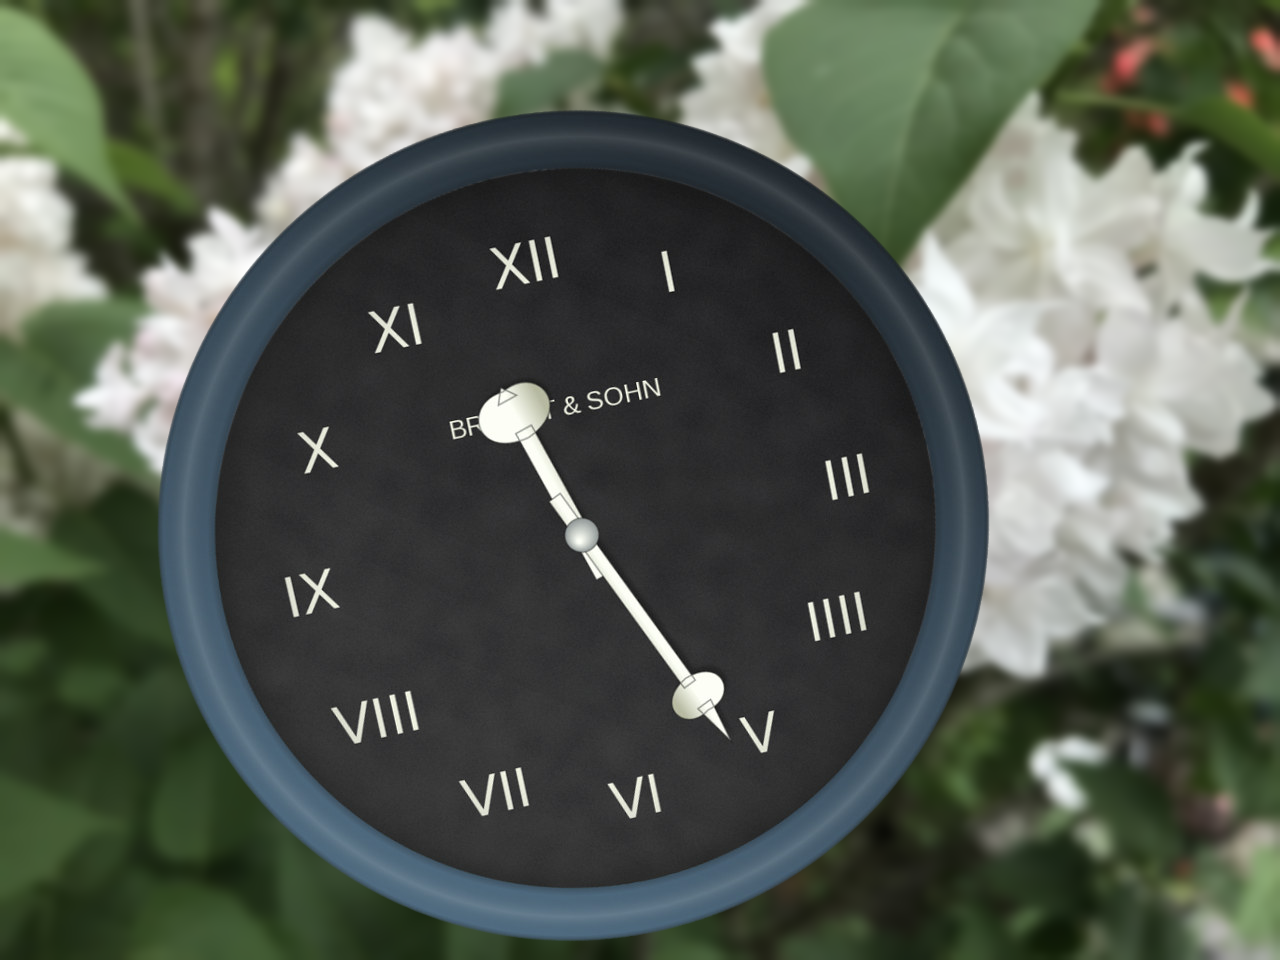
11:26
